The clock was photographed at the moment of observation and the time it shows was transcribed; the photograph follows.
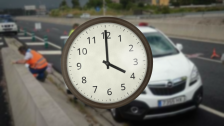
4:00
